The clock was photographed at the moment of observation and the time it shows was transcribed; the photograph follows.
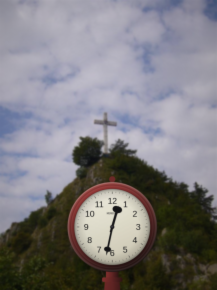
12:32
